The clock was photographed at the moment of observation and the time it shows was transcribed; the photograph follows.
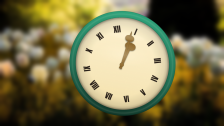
1:04
